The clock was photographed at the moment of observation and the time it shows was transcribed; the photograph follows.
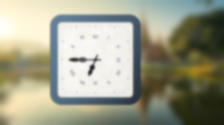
6:45
